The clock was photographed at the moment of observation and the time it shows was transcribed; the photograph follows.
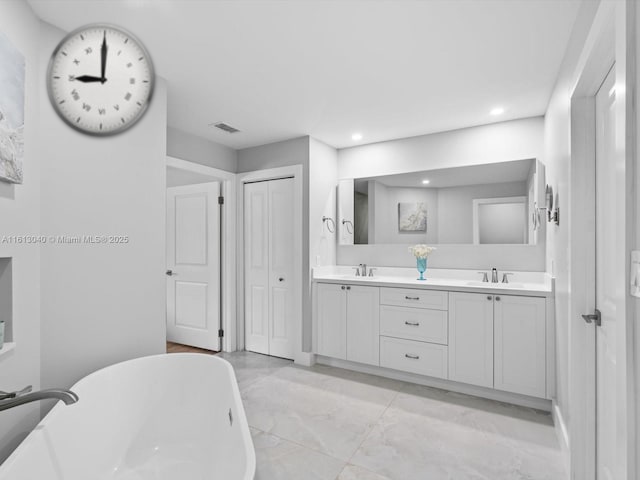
9:00
